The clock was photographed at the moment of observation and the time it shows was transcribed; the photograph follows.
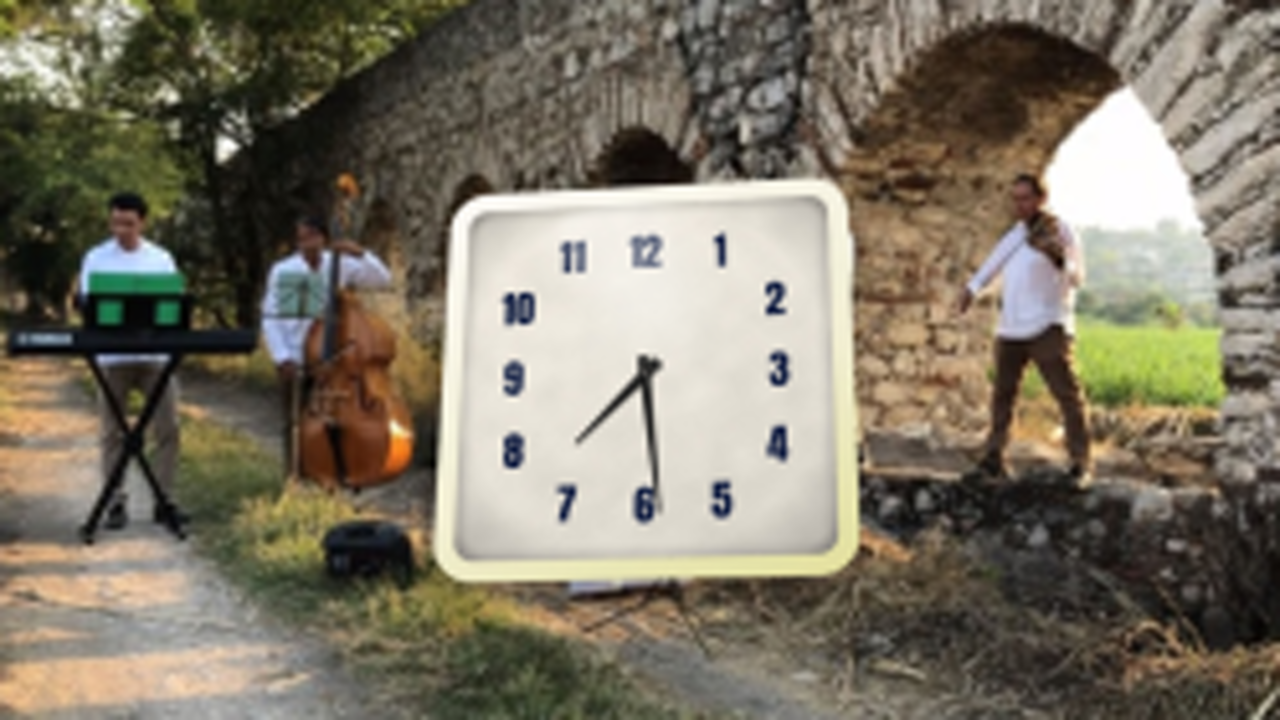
7:29
